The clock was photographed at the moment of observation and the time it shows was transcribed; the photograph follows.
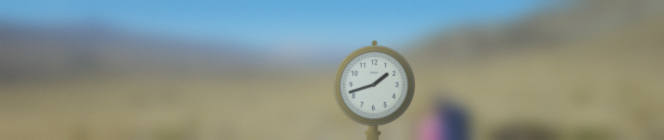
1:42
